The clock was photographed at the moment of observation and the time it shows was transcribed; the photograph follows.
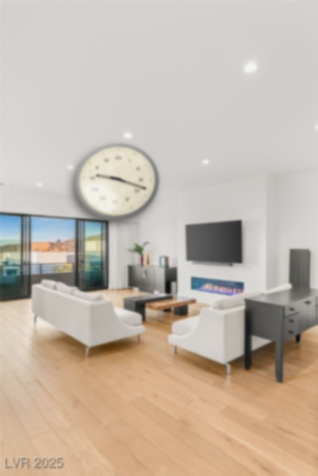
9:18
